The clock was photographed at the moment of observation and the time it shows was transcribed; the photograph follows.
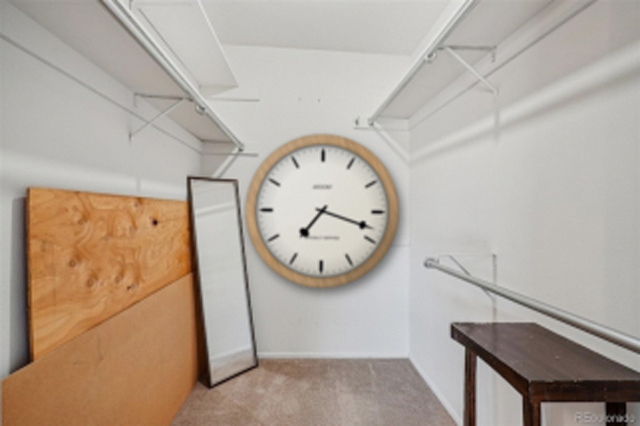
7:18
